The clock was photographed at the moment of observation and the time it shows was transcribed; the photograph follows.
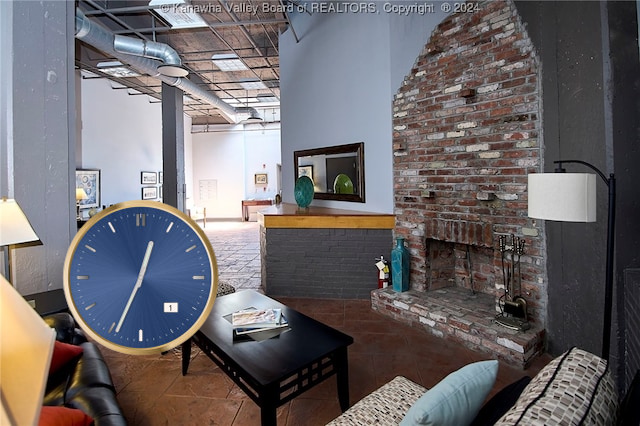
12:34
